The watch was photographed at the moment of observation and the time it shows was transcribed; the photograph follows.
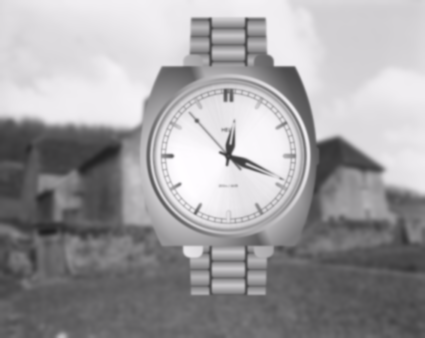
12:18:53
